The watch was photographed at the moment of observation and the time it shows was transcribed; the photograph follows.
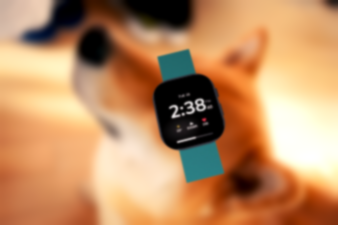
2:38
